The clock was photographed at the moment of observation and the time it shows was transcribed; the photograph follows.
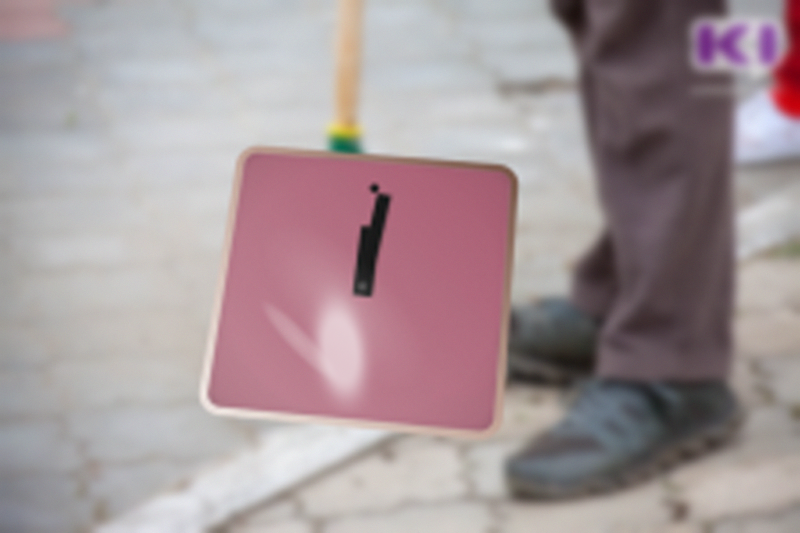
12:01
